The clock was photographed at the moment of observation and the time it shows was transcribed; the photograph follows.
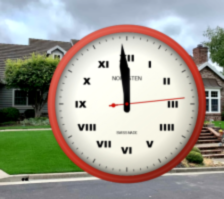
11:59:14
